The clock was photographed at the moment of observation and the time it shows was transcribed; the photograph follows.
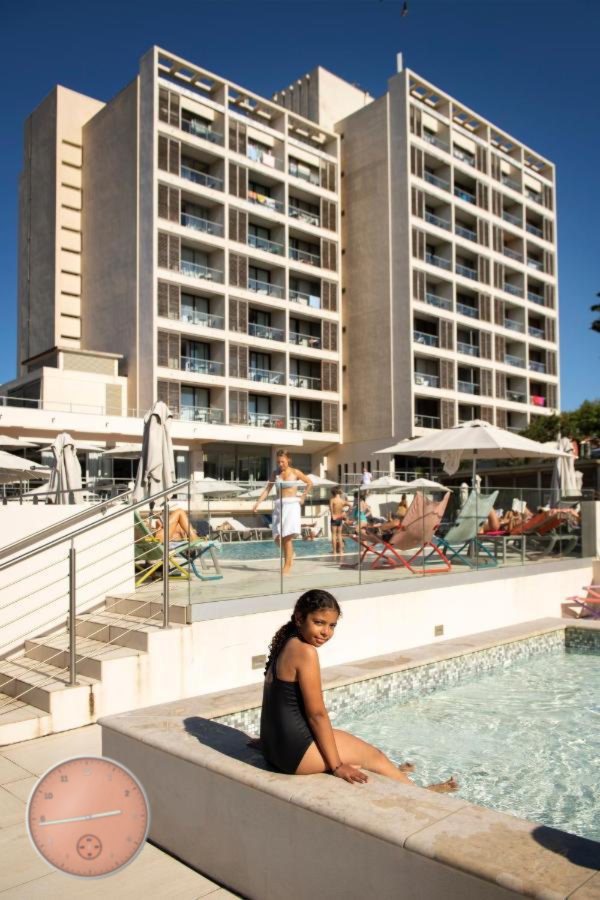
2:44
